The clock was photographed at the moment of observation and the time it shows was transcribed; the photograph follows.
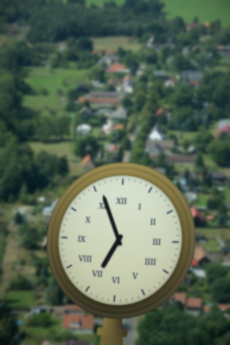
6:56
